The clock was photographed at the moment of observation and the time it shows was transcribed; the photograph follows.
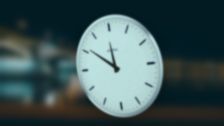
11:51
